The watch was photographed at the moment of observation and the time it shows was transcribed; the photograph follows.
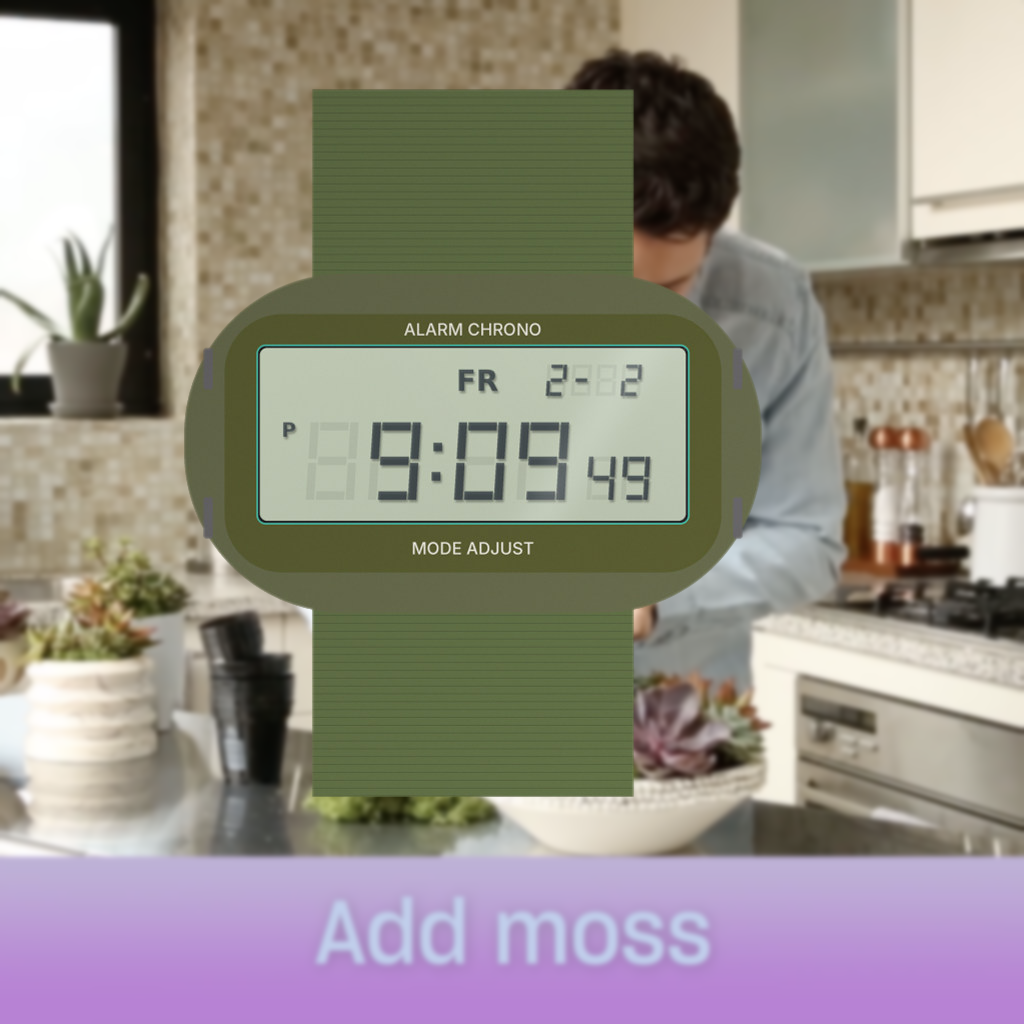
9:09:49
